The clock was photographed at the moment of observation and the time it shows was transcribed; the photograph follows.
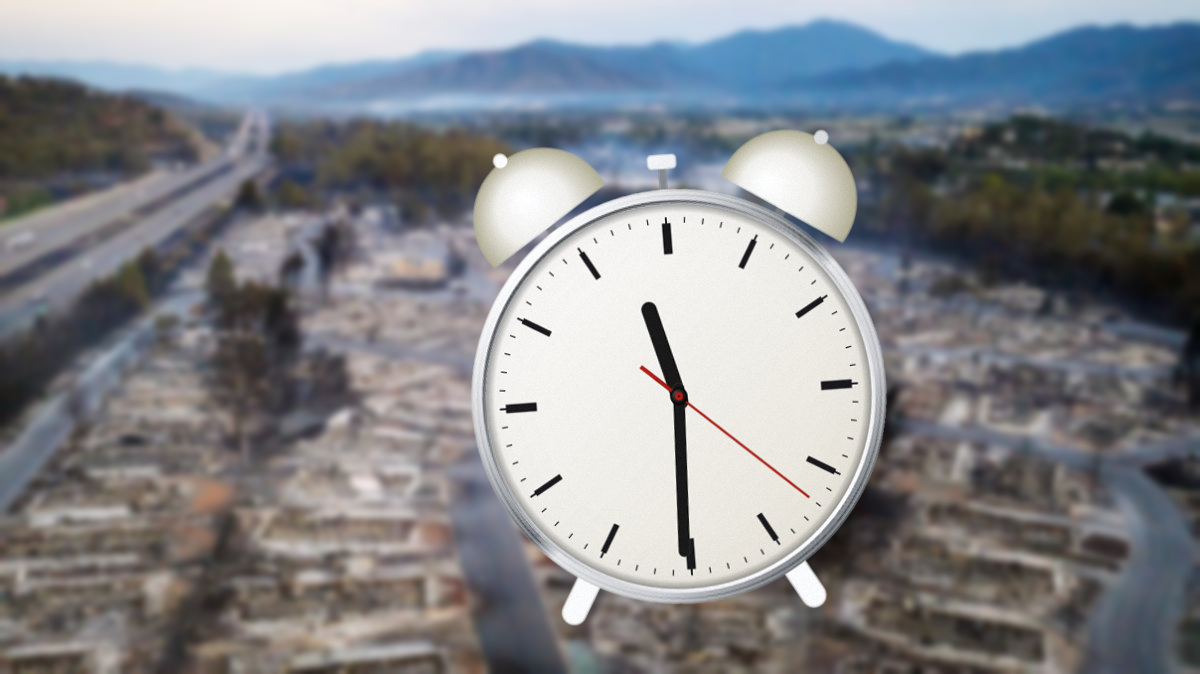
11:30:22
